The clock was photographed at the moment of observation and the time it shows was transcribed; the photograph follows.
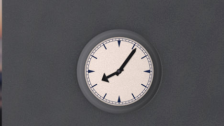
8:06
